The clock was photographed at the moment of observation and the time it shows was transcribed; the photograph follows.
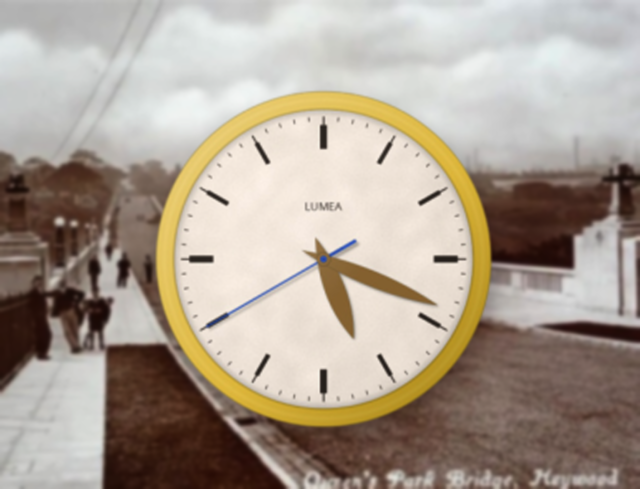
5:18:40
